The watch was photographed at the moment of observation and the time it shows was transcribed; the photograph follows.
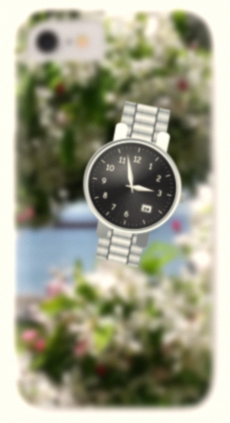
2:57
